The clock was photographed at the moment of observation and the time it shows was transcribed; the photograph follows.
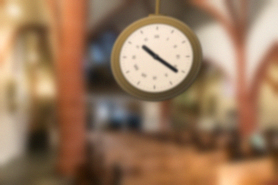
10:21
